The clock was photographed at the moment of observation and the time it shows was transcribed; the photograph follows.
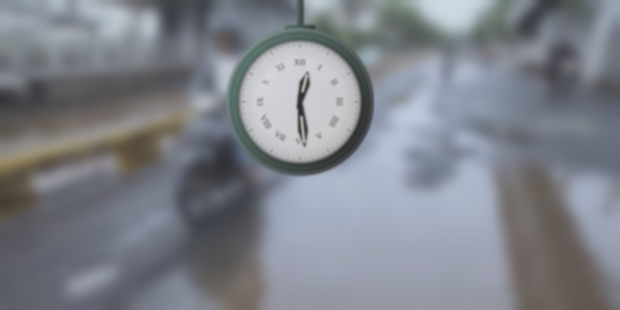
12:29
